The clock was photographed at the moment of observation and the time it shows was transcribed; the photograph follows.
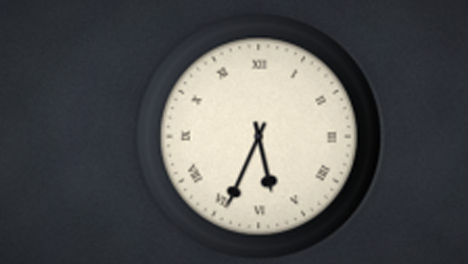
5:34
